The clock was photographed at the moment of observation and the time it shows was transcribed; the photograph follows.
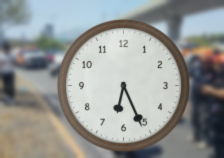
6:26
